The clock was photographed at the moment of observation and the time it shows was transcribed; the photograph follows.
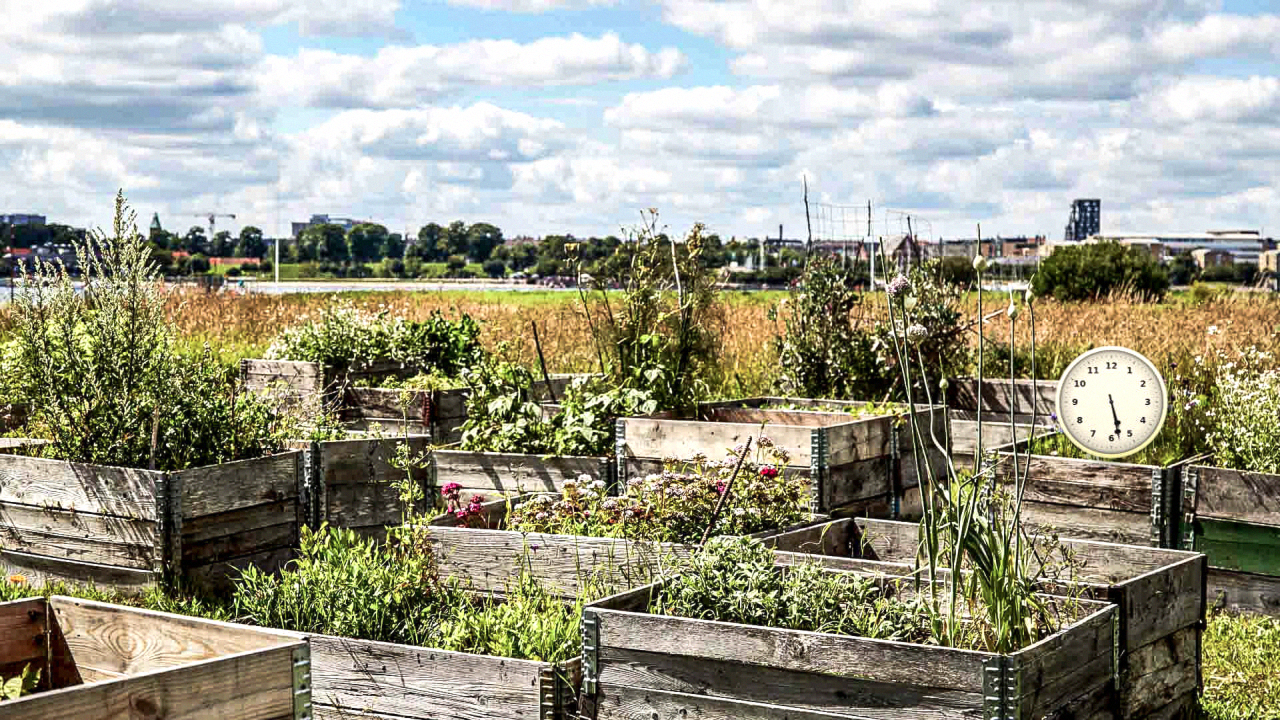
5:28
